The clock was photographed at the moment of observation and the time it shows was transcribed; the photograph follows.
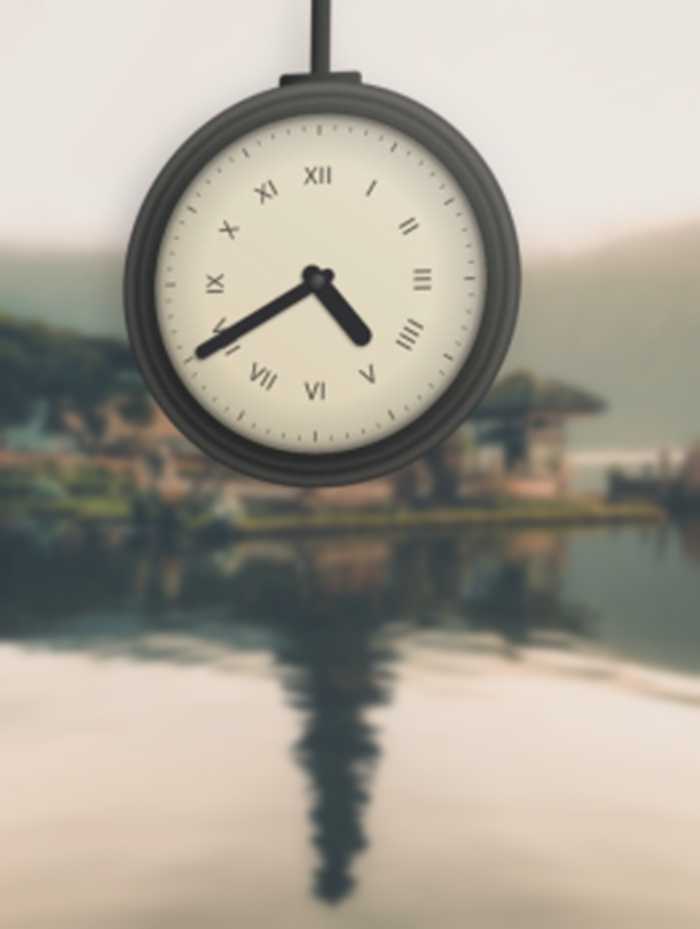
4:40
